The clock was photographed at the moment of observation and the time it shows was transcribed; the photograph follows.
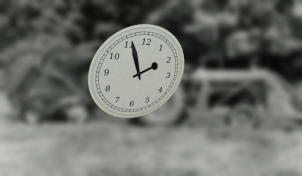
1:56
